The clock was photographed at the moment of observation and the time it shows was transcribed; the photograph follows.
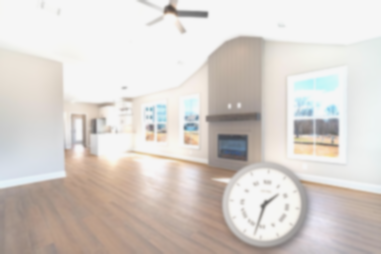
1:32
